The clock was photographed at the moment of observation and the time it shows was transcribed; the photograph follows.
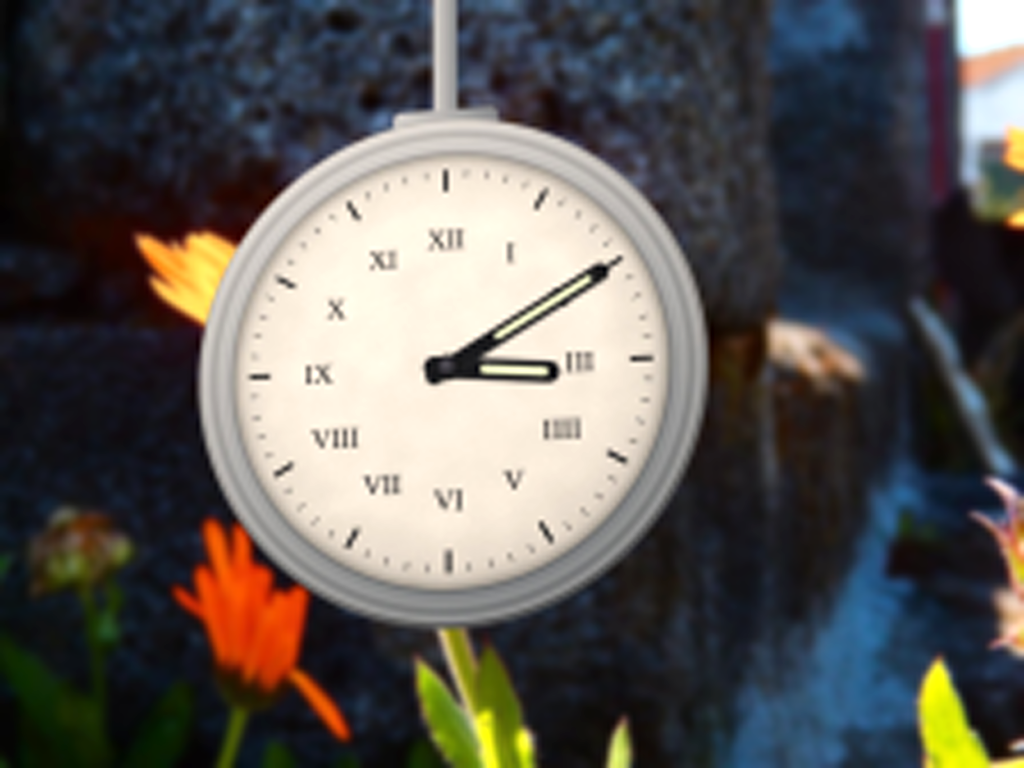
3:10
